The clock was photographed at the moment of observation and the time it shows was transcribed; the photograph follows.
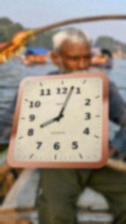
8:03
